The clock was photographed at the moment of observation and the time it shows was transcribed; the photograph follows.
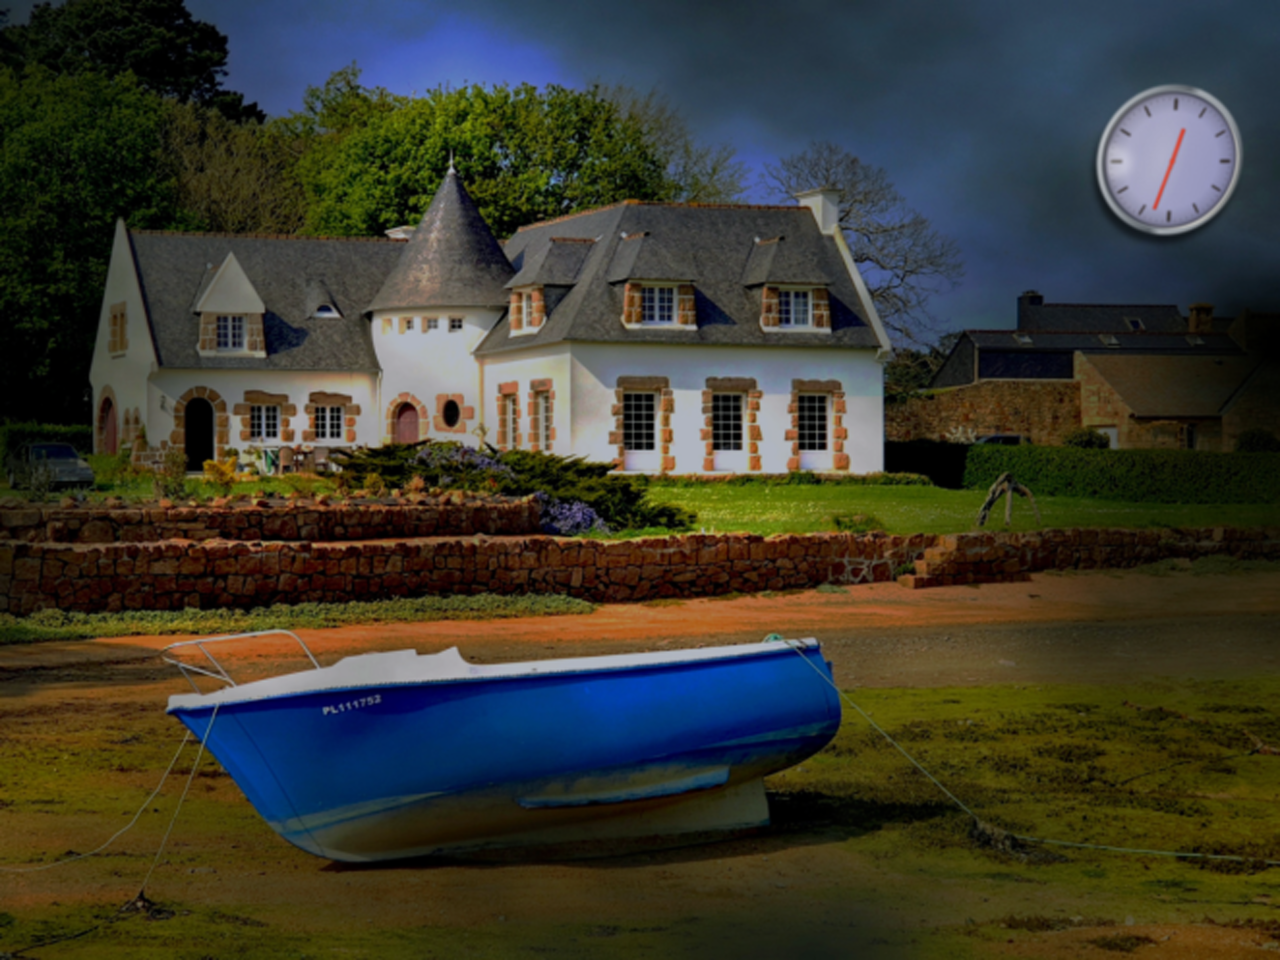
12:33
